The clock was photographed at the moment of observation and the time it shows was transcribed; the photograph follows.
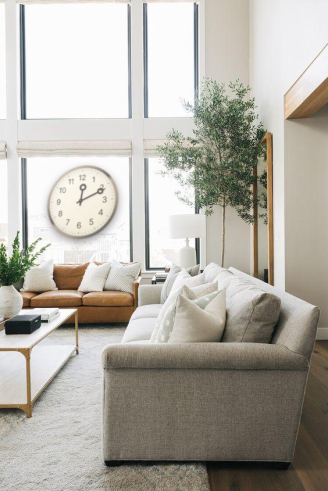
12:11
